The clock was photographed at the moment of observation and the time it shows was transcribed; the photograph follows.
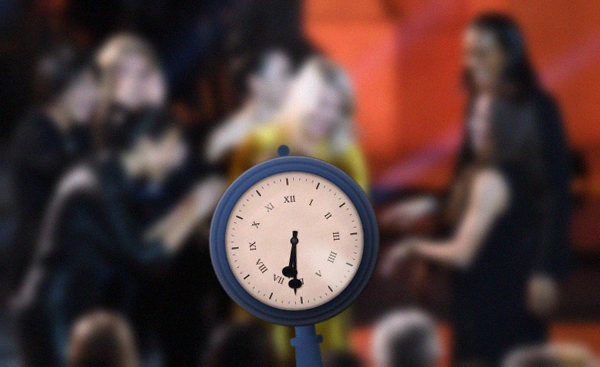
6:31
